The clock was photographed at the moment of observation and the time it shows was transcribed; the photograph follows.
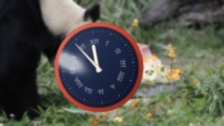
11:54
